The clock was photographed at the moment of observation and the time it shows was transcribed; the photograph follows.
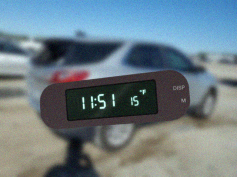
11:51
